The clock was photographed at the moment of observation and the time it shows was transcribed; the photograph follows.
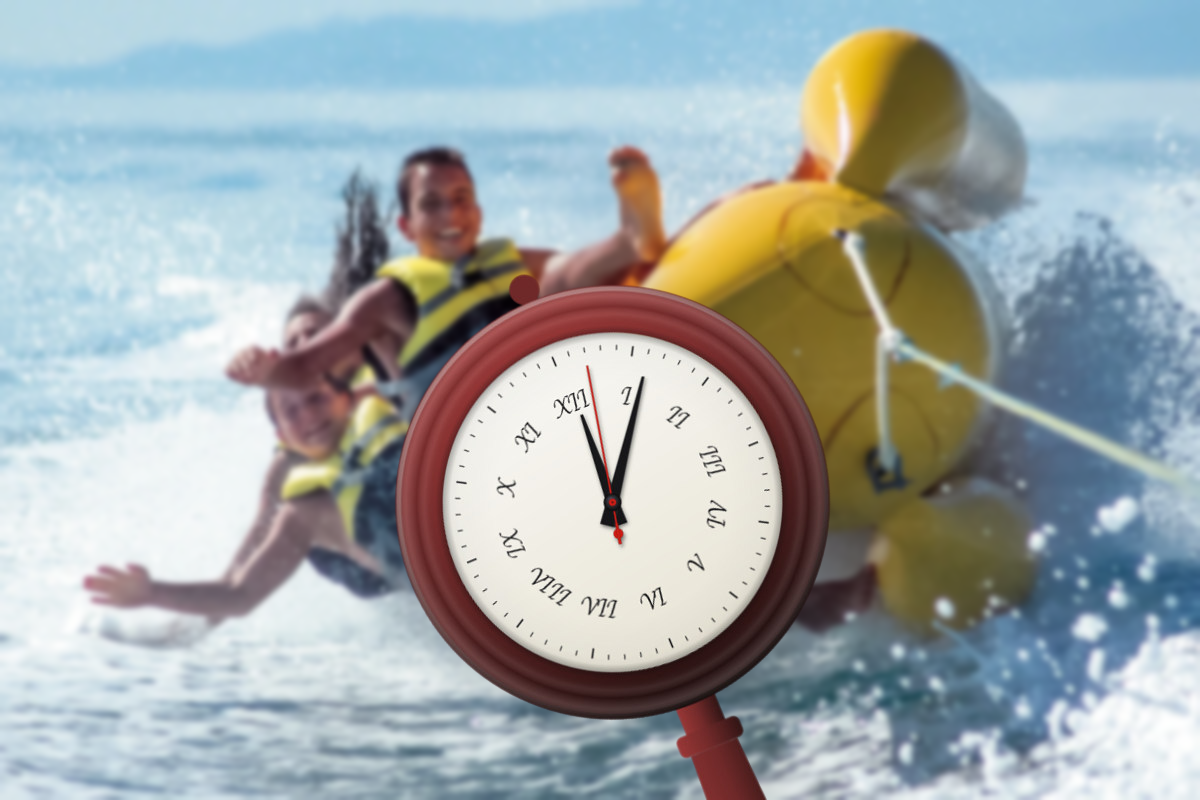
12:06:02
